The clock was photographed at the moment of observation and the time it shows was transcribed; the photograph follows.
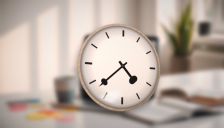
4:38
